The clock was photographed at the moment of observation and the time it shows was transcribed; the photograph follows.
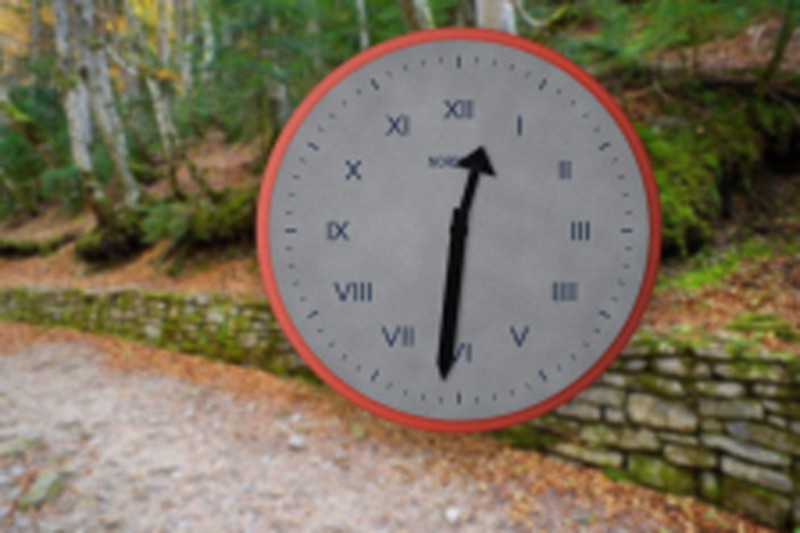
12:31
